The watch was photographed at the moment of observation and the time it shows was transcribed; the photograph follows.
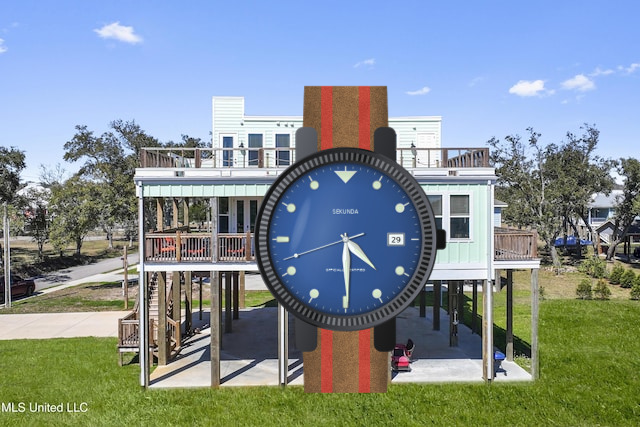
4:29:42
